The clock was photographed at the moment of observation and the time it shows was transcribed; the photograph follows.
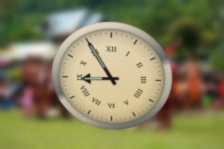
8:55
